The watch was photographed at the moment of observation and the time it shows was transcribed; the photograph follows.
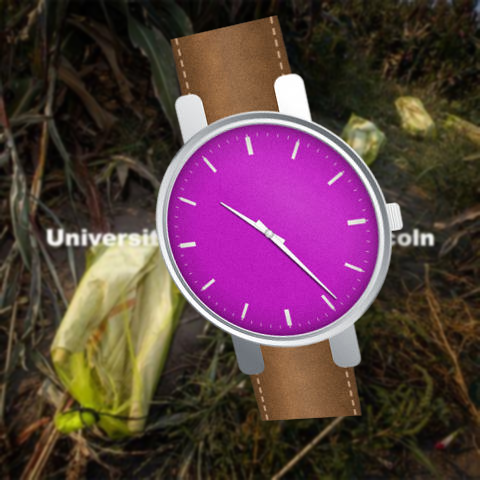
10:24
